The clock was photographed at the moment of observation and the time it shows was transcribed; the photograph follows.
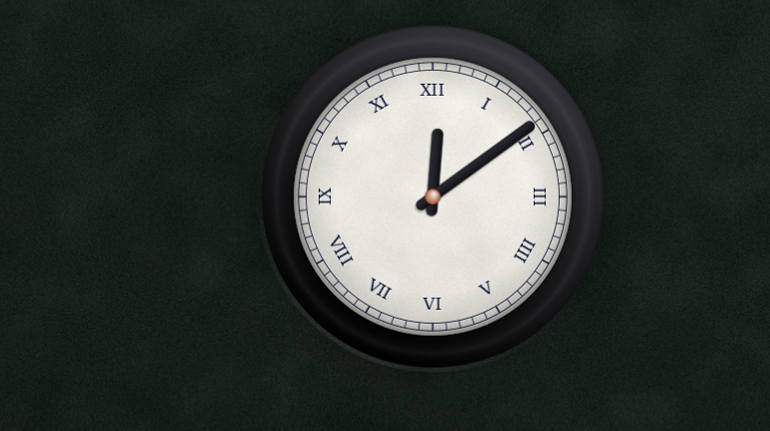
12:09
